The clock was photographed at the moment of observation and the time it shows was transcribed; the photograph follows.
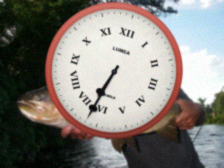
6:32
